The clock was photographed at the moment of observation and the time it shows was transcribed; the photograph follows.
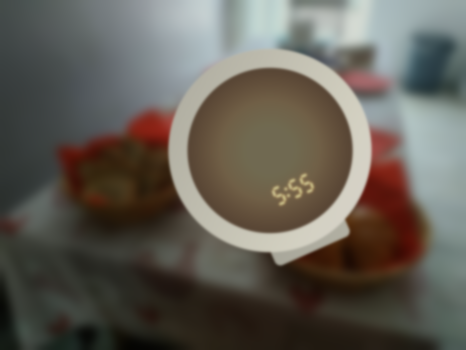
5:55
